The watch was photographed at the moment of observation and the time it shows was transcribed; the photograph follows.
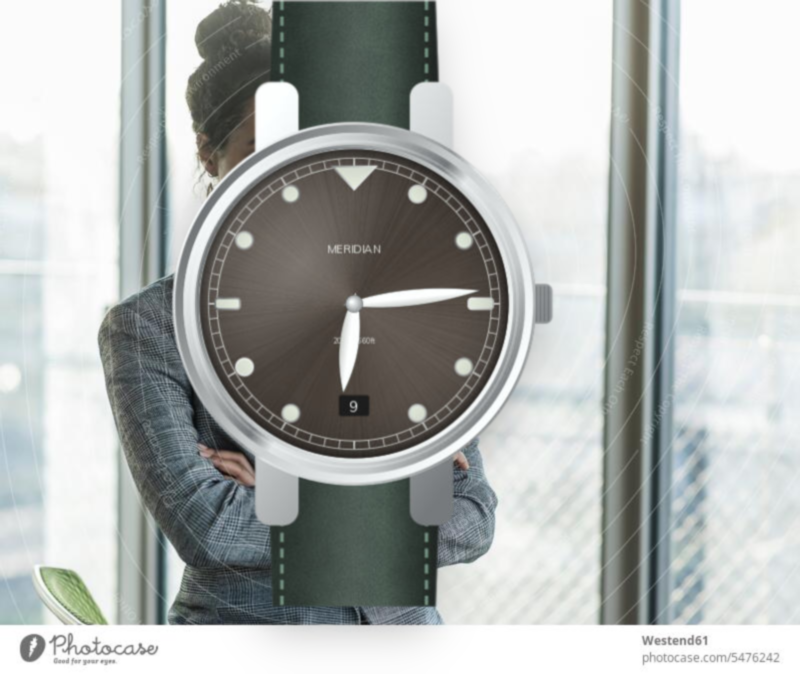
6:14
